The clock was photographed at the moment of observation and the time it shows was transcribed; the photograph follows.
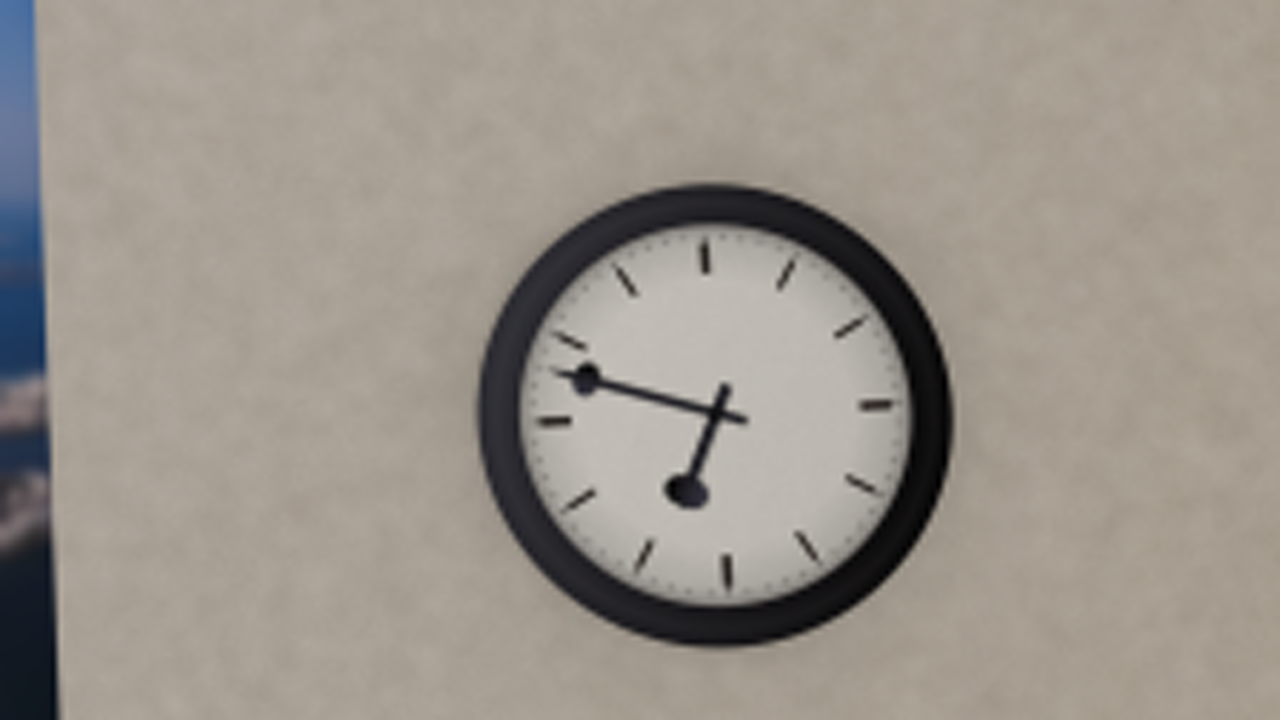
6:48
